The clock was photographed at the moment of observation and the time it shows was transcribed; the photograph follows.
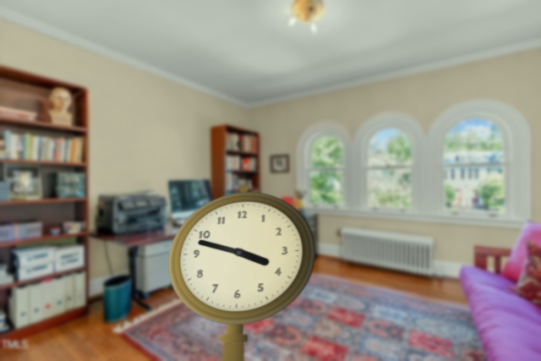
3:48
